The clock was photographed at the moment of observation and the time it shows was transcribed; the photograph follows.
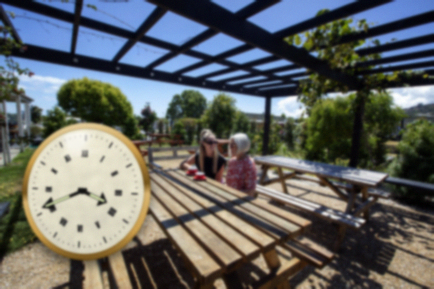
3:41
